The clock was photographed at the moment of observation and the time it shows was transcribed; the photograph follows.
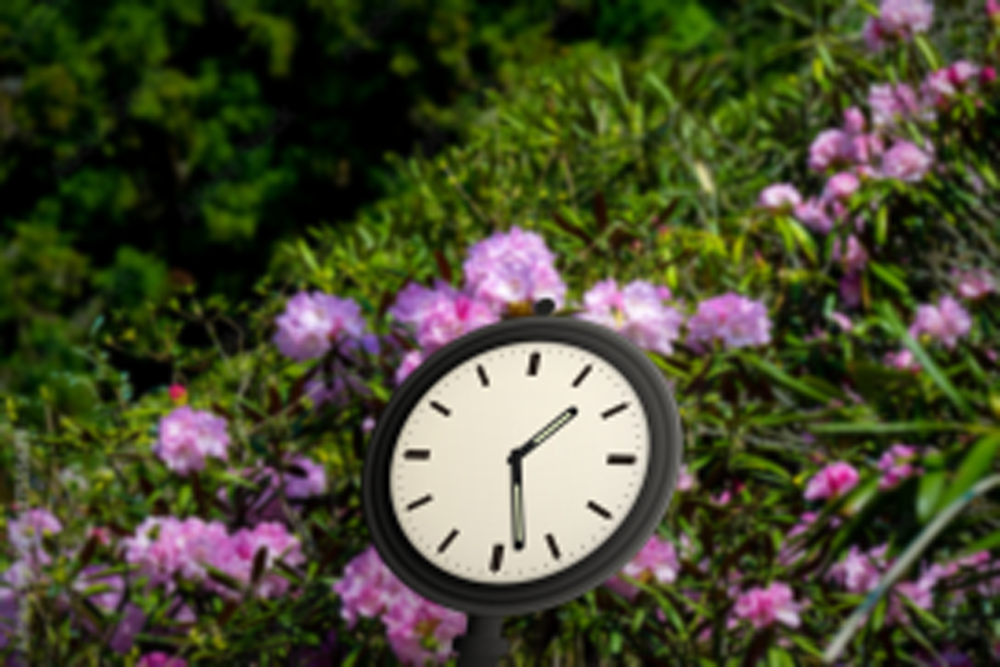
1:28
